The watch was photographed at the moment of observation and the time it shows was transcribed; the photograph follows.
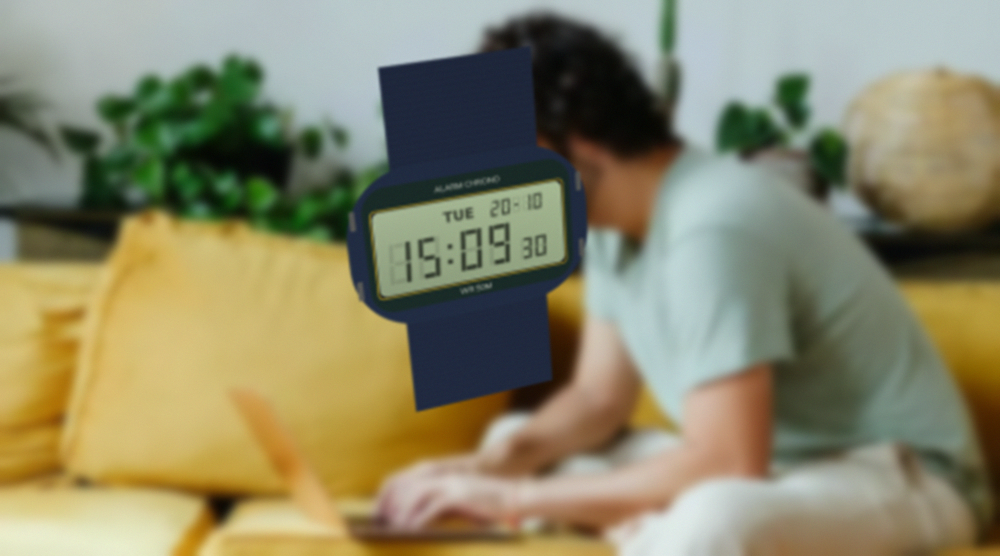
15:09:30
